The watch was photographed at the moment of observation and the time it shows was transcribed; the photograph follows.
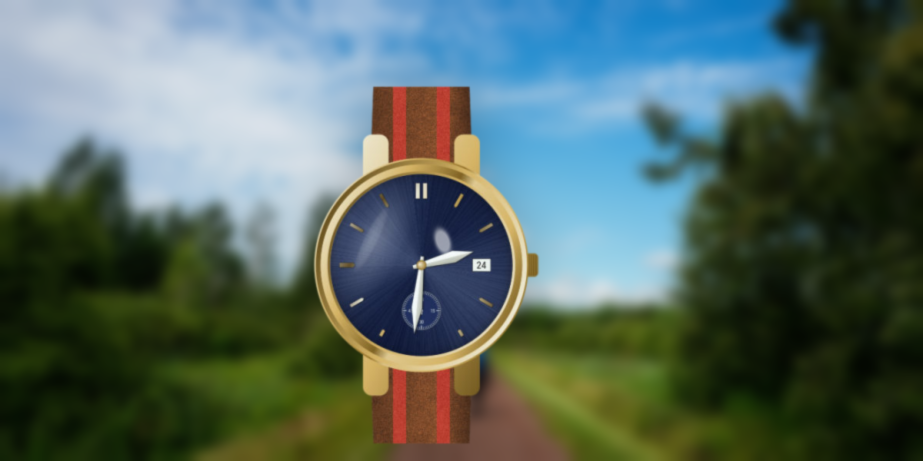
2:31
